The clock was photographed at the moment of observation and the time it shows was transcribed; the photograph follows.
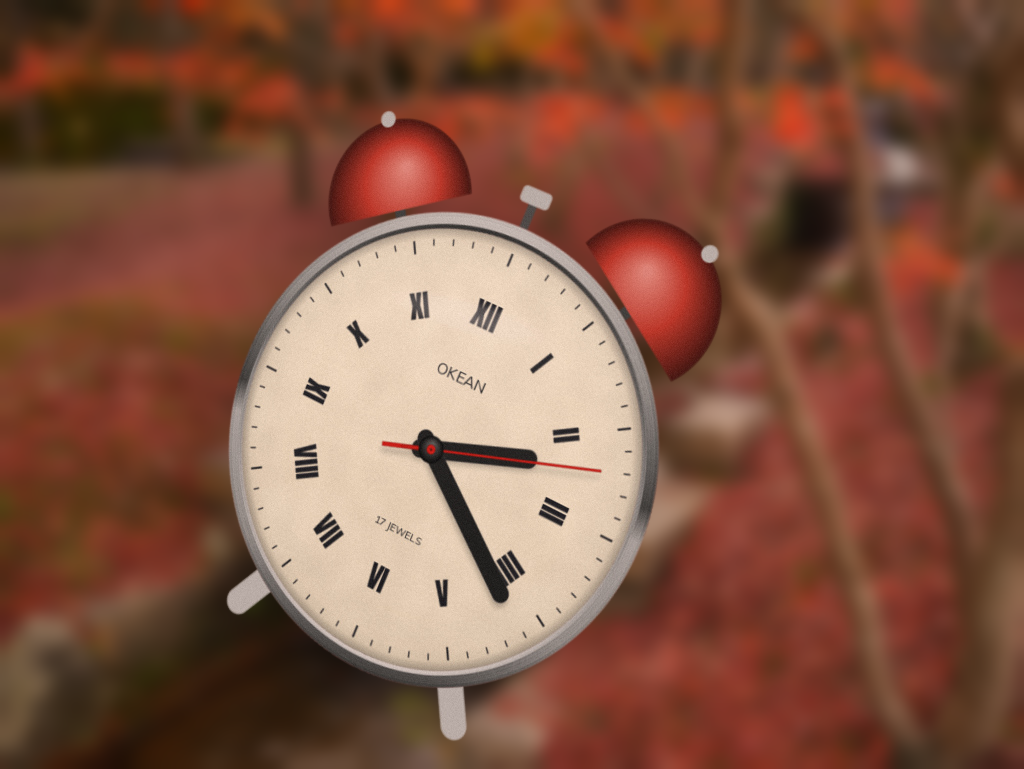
2:21:12
